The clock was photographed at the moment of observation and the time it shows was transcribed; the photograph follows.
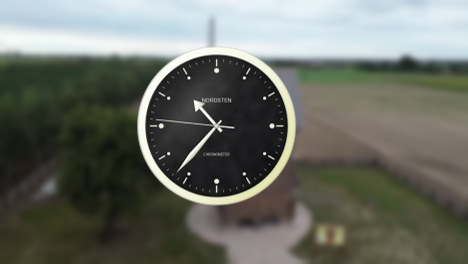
10:36:46
